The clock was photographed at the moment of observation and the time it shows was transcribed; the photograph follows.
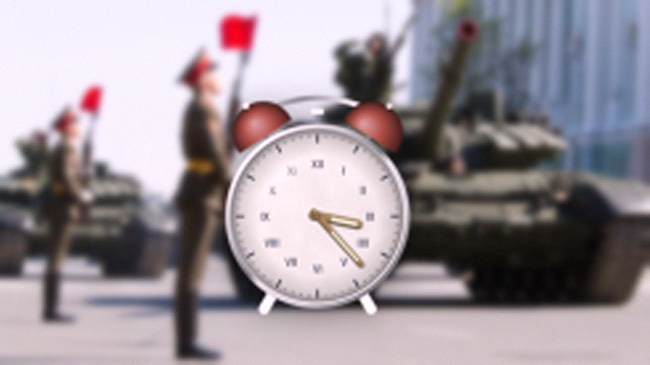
3:23
